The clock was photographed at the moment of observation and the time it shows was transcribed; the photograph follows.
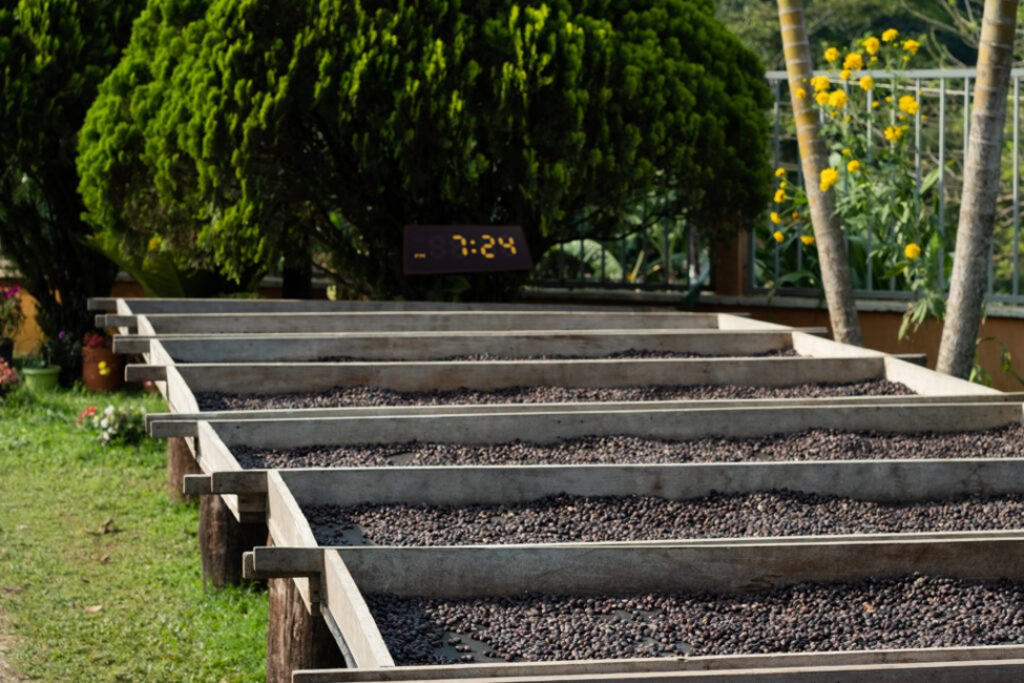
7:24
